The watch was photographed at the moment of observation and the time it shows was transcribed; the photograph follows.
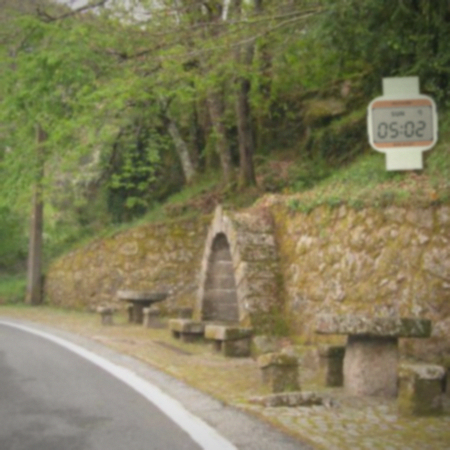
5:02
